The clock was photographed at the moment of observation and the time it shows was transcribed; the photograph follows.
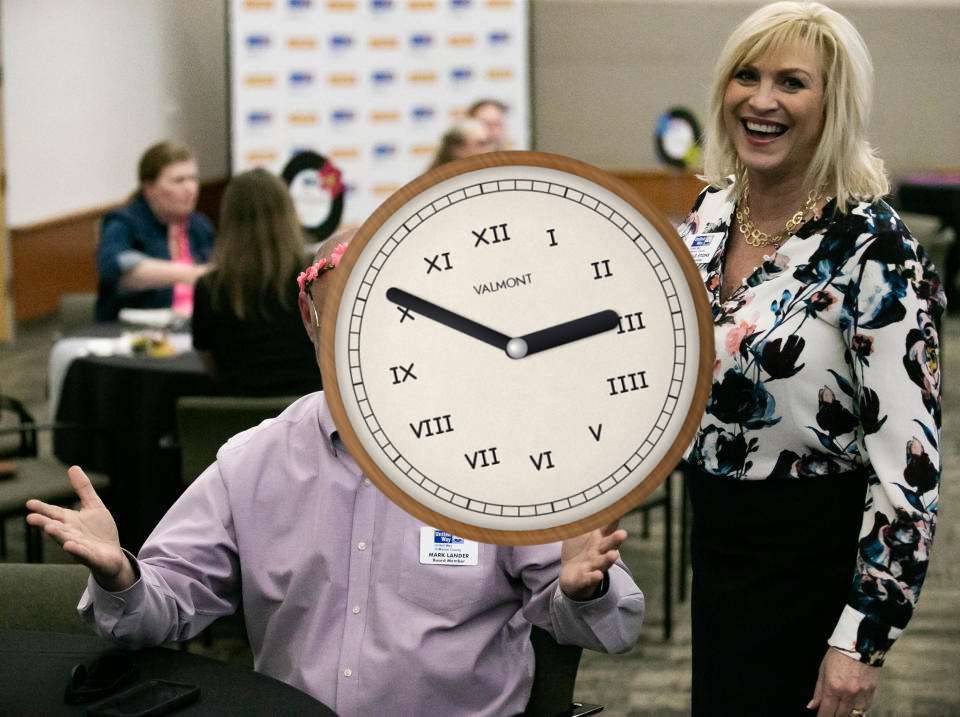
2:51
